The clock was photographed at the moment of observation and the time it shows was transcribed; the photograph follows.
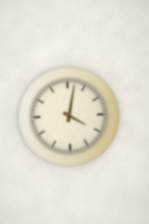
4:02
